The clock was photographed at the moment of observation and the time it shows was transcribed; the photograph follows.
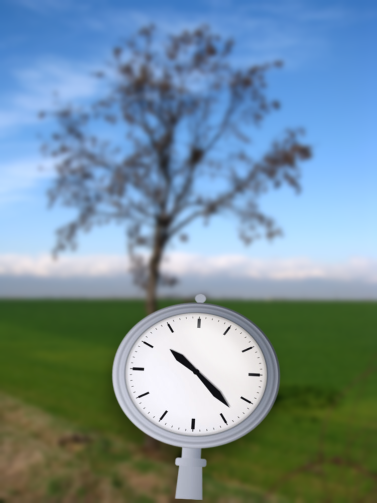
10:23
